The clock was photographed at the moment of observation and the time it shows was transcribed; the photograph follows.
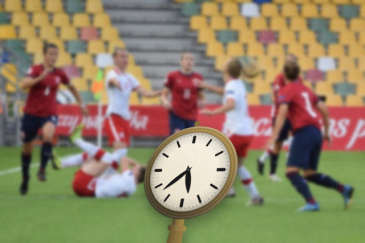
5:38
